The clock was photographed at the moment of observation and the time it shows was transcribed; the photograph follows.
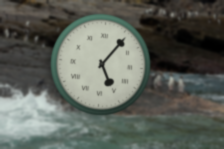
5:06
